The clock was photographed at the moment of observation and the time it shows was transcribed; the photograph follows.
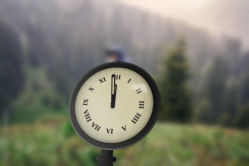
11:59
